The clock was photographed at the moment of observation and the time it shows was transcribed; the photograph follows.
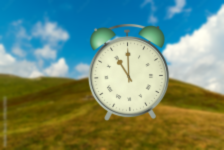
11:00
